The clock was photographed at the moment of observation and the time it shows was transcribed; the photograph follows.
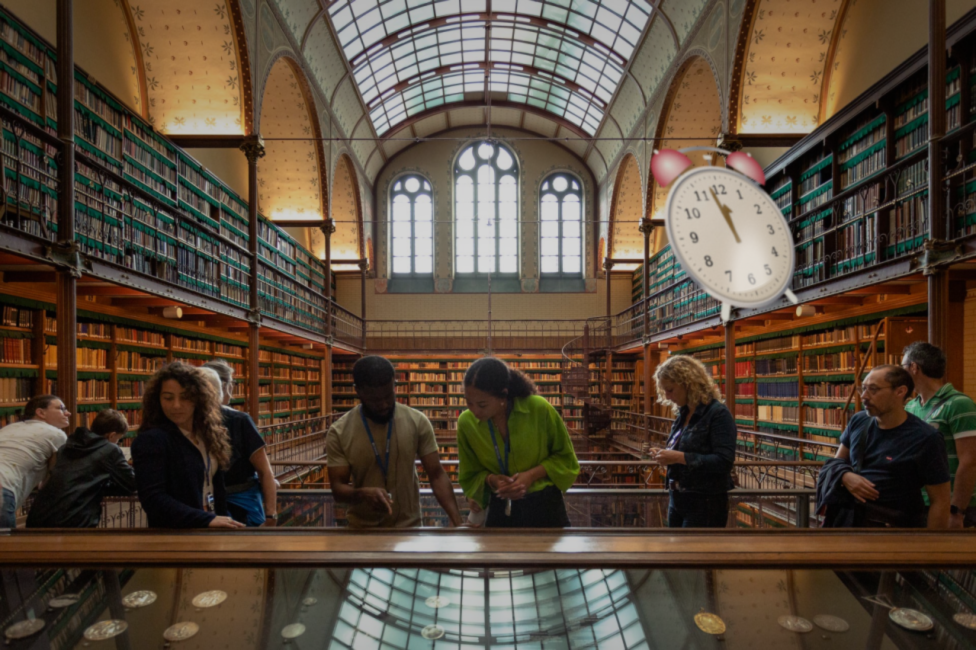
11:58
